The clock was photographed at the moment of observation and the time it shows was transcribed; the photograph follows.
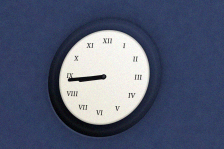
8:44
